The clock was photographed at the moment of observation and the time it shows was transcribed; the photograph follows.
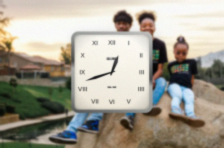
12:42
